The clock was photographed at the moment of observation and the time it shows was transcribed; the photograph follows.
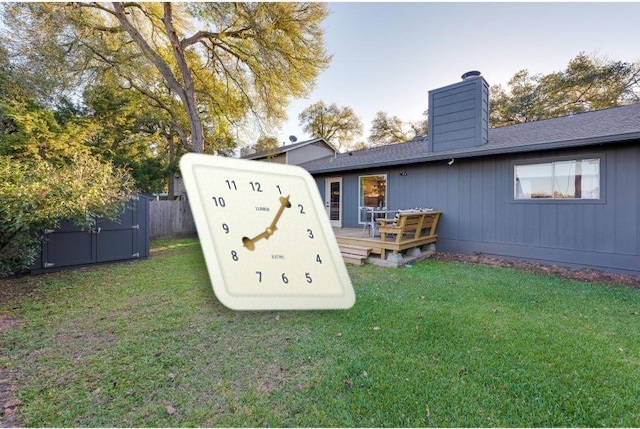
8:07
